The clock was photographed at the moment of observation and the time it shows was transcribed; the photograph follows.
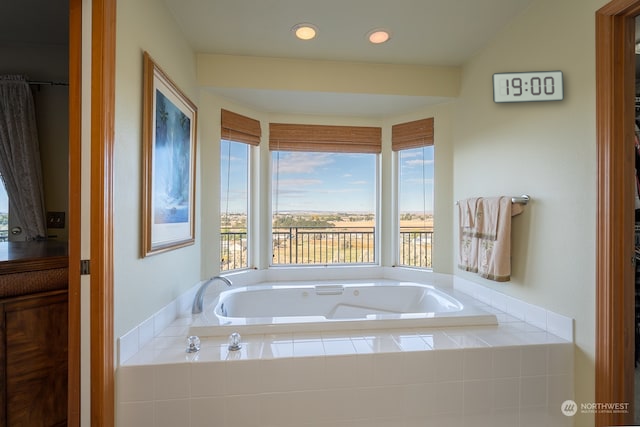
19:00
